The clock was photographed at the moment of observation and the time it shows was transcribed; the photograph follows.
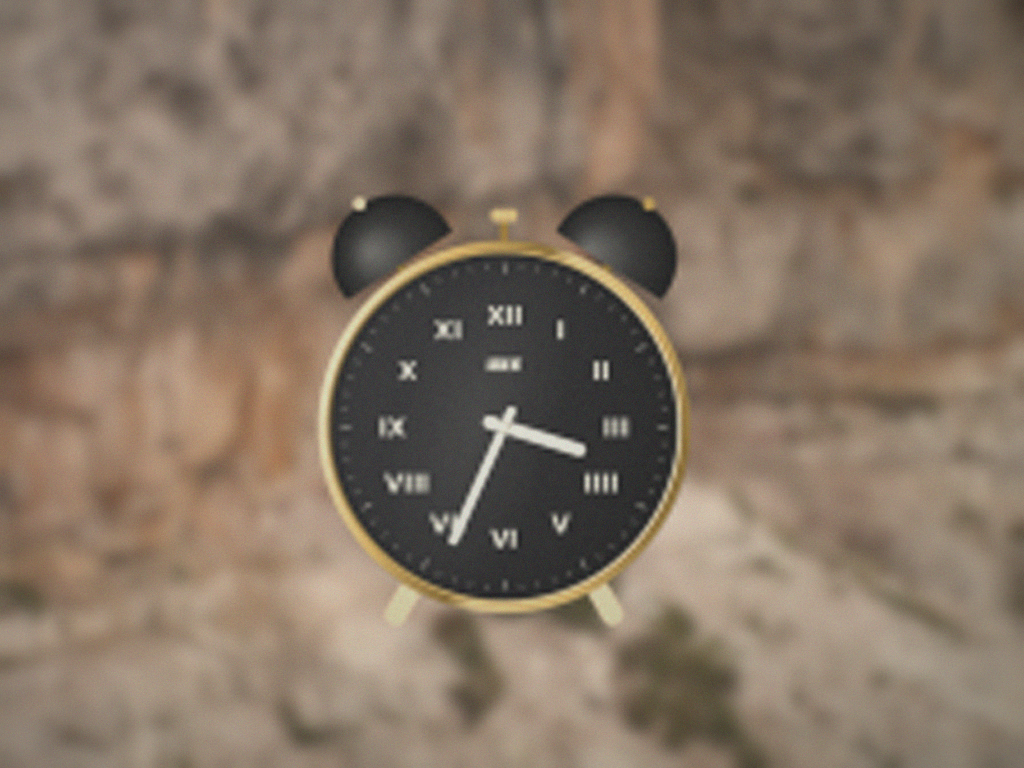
3:34
